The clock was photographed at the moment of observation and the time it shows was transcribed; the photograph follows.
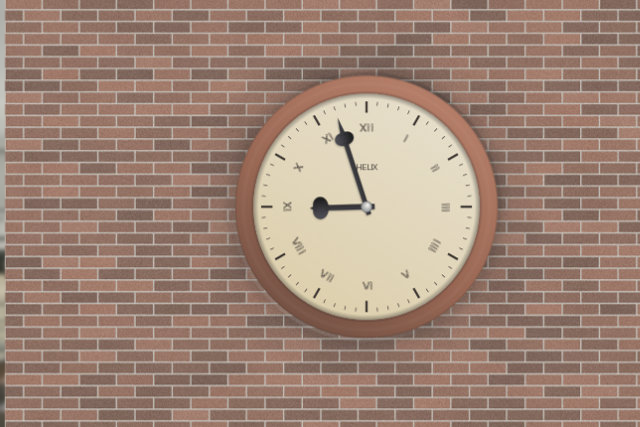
8:57
